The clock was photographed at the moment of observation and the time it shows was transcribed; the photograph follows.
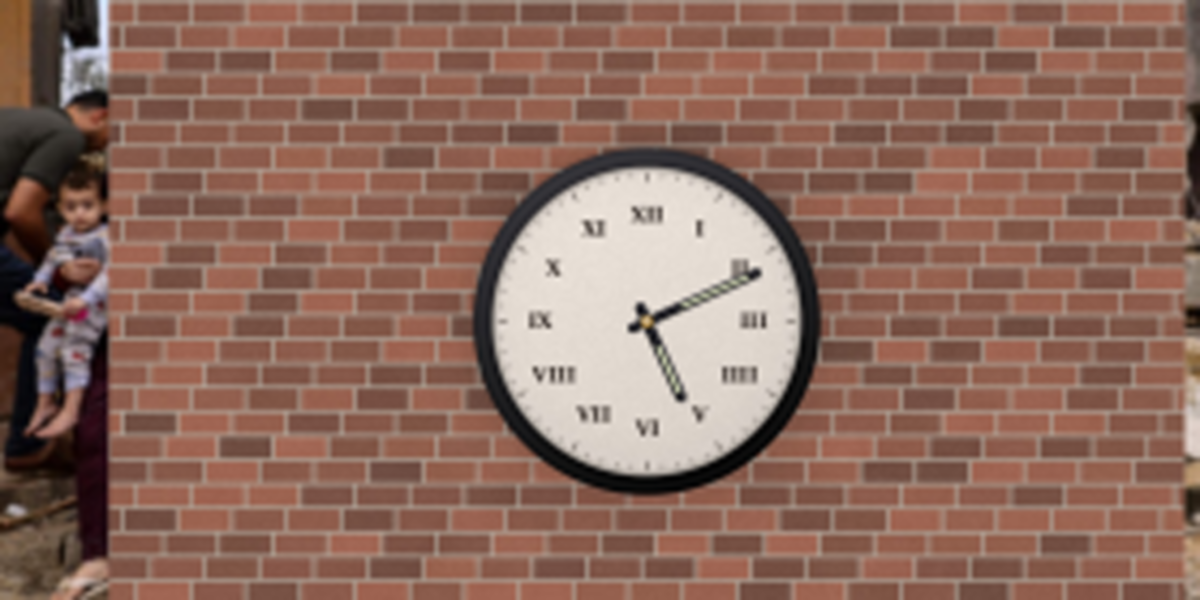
5:11
